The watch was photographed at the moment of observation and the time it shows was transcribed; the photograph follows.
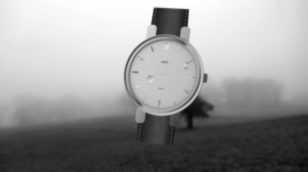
8:11
